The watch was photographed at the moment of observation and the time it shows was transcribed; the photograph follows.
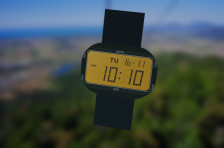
10:10
